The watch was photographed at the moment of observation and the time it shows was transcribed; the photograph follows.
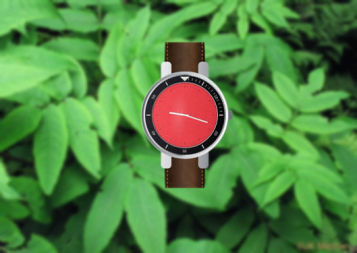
9:18
